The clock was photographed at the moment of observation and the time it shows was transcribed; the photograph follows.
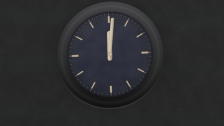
12:01
